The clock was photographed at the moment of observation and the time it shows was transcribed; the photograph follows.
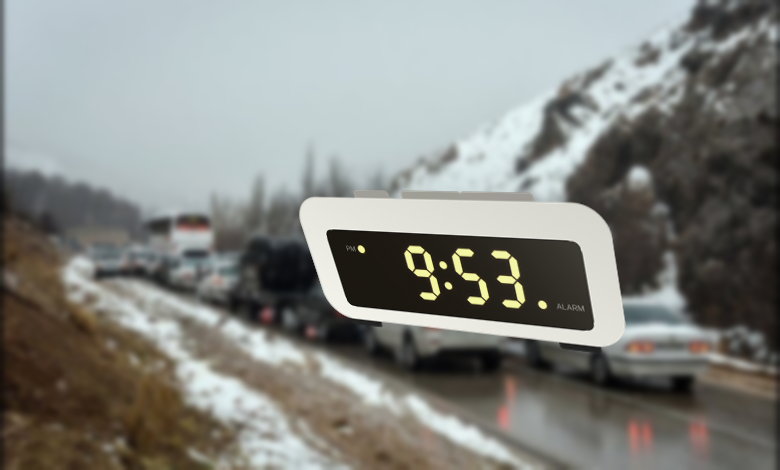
9:53
